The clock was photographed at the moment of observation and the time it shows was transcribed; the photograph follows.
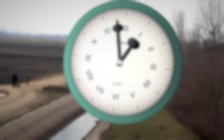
12:58
